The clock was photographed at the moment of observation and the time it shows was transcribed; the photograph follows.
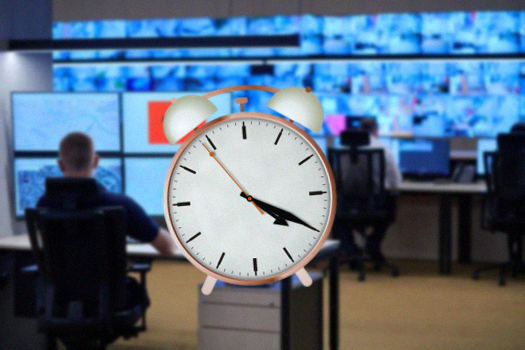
4:19:54
